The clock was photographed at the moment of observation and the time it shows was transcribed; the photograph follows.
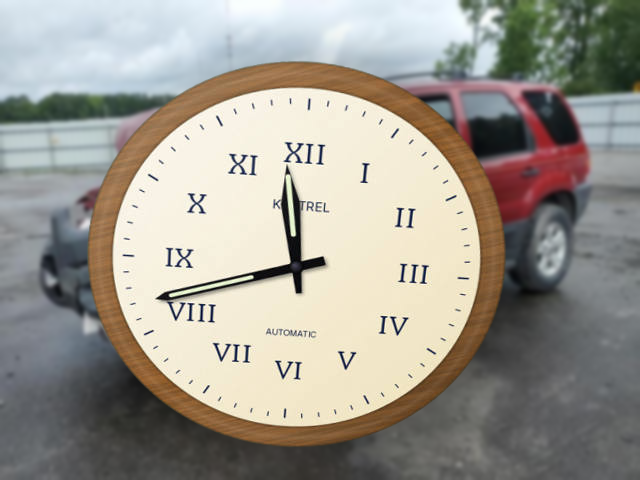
11:42
